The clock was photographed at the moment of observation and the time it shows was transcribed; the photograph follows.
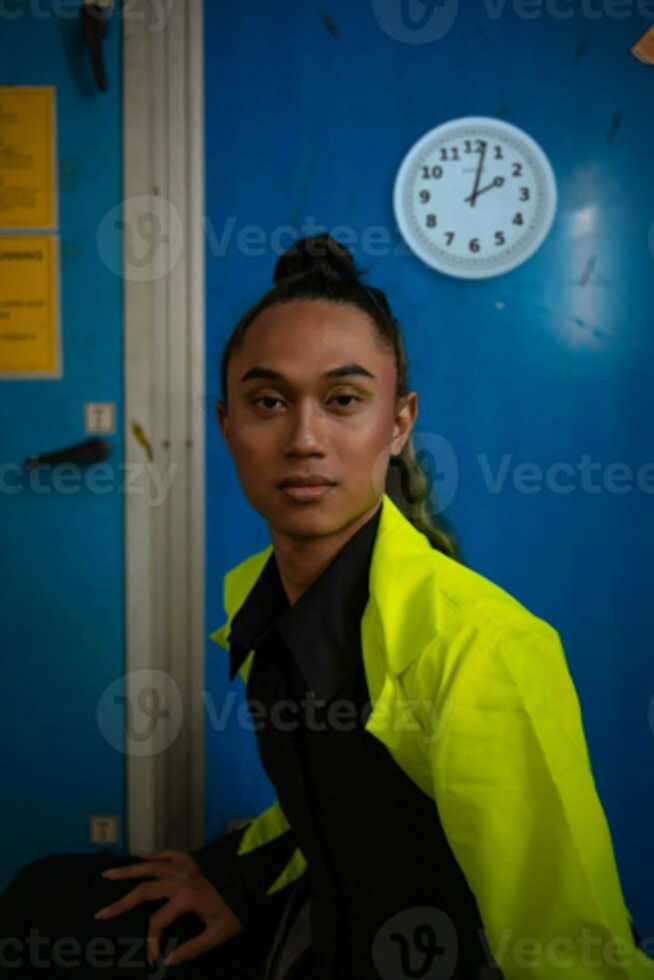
2:02
